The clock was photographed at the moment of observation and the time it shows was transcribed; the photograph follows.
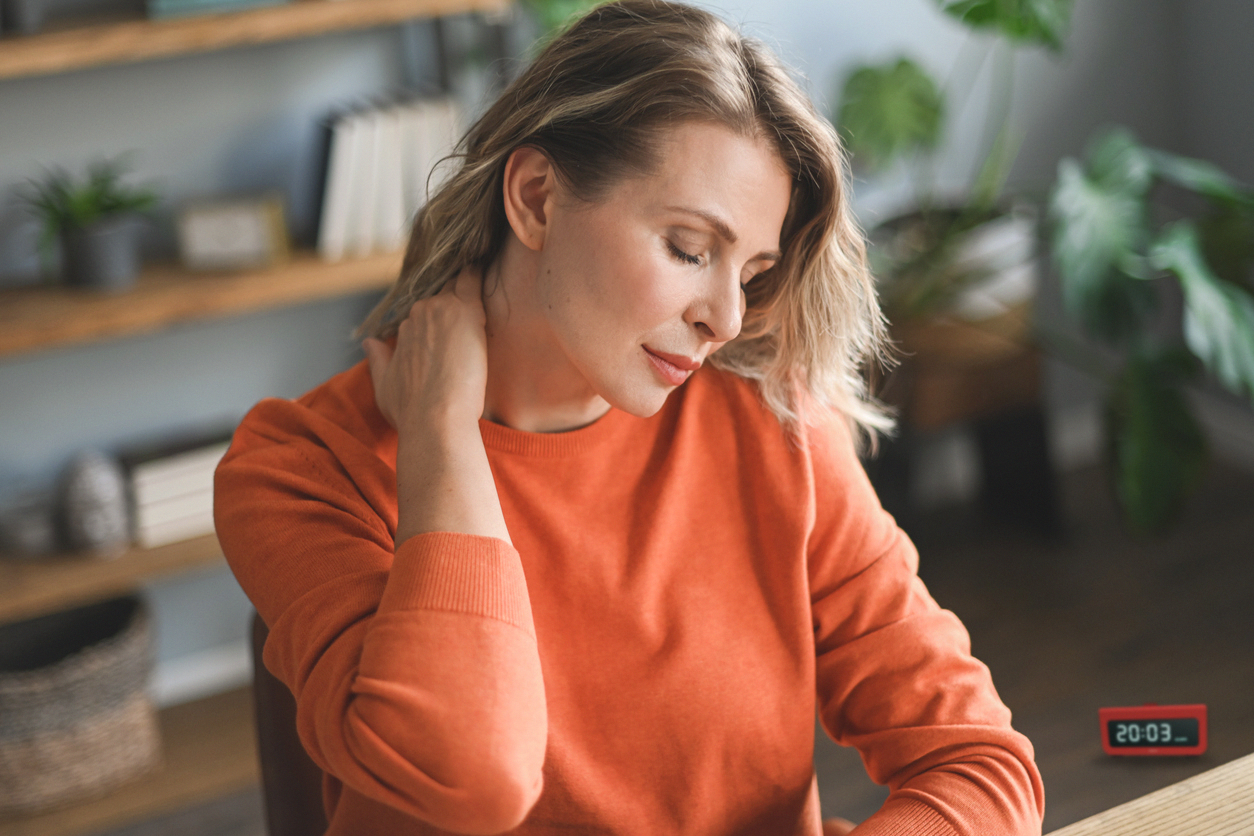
20:03
